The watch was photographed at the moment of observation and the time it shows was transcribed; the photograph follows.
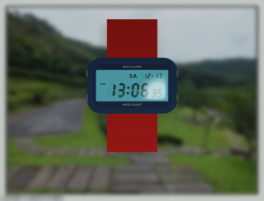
13:06:35
